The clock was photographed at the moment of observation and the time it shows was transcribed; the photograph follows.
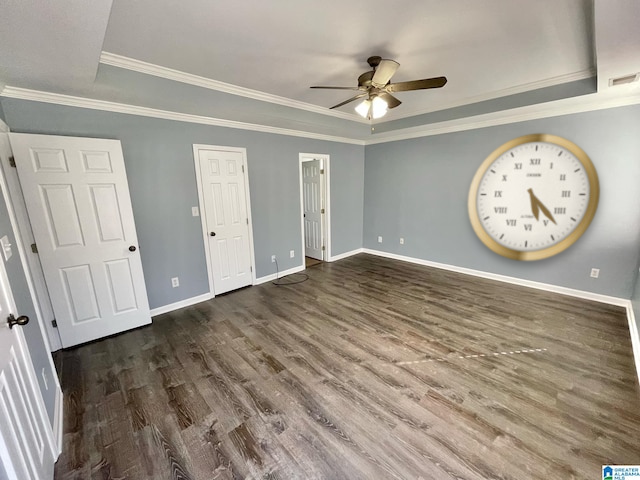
5:23
